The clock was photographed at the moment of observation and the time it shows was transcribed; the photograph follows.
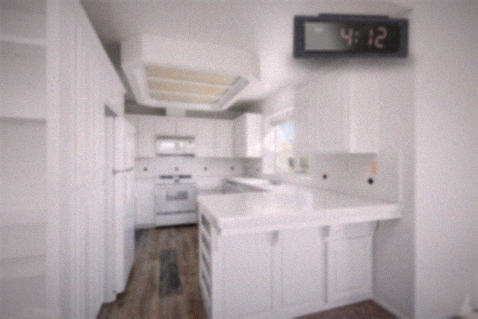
4:12
